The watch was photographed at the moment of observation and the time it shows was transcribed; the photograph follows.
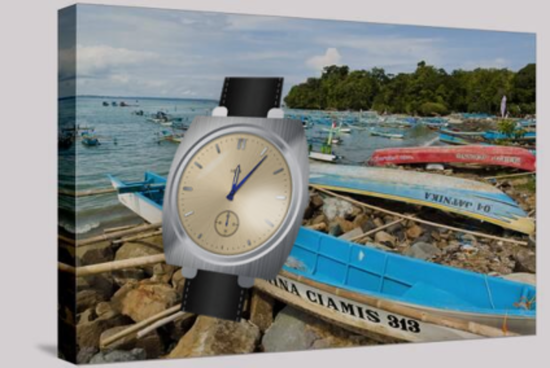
12:06
